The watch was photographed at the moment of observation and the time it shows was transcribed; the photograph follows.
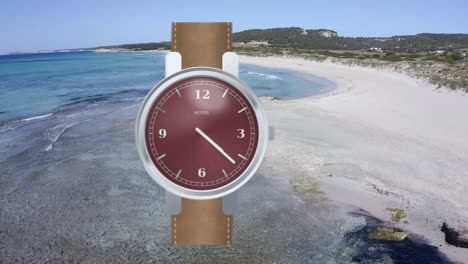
4:22
